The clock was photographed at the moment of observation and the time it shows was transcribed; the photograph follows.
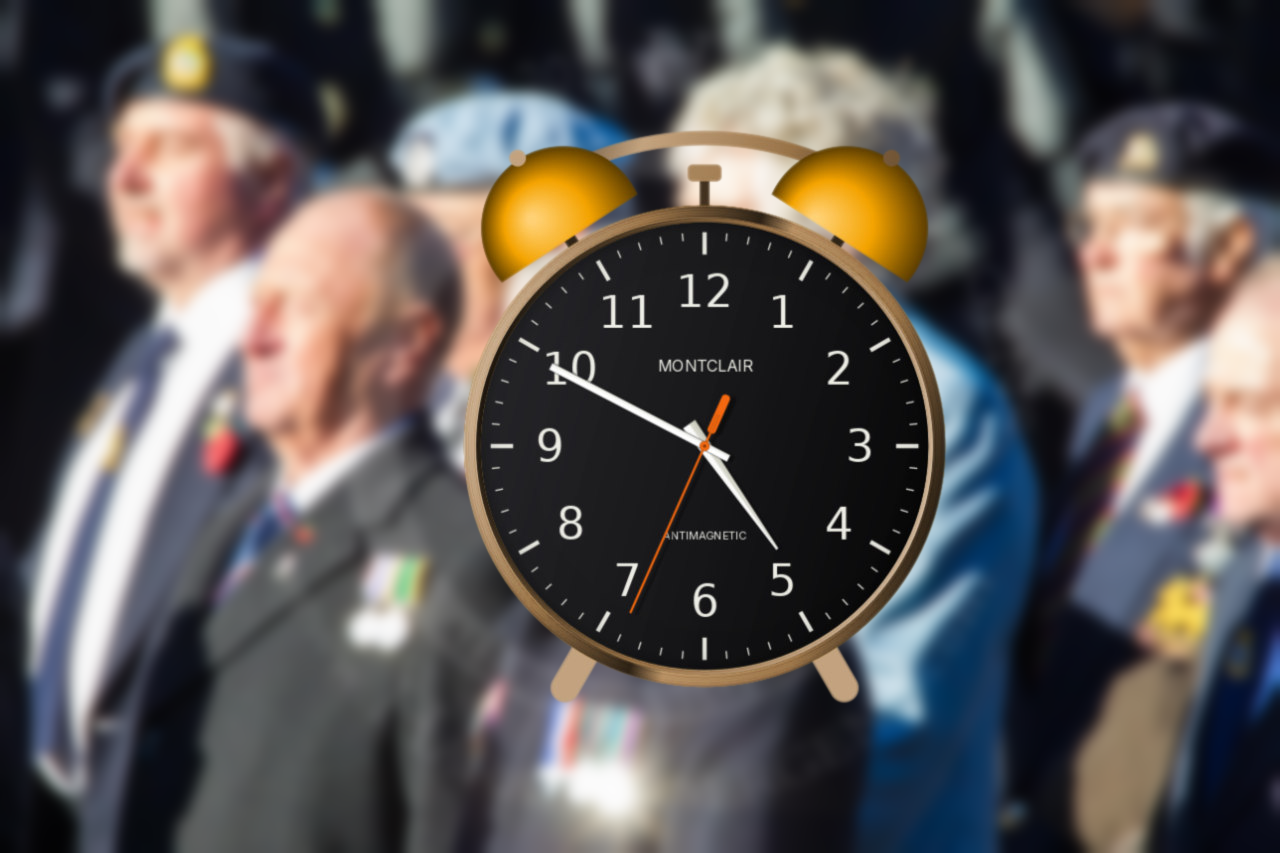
4:49:34
